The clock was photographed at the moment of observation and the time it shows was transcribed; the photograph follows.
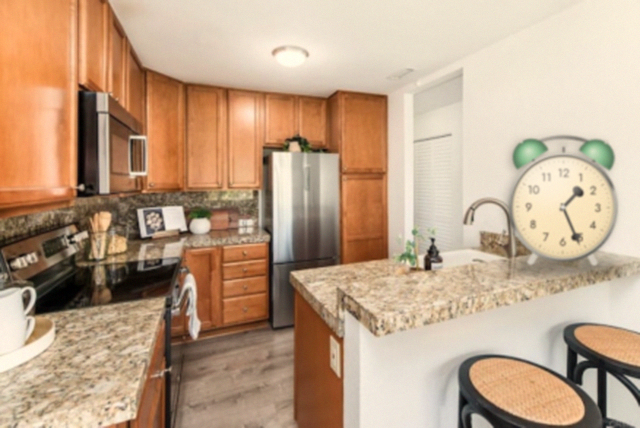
1:26
